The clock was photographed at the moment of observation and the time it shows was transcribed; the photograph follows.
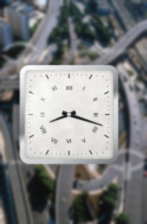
8:18
